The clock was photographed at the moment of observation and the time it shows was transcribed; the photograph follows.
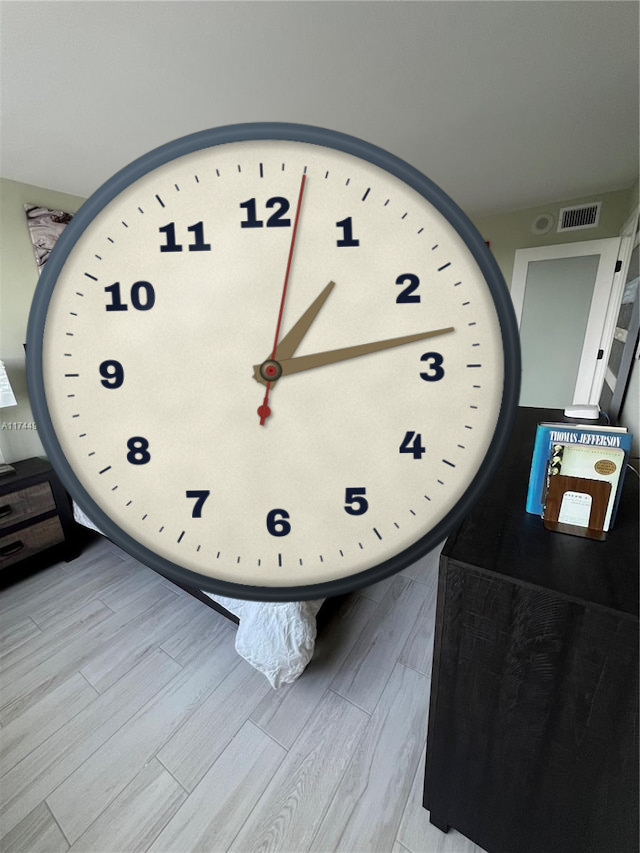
1:13:02
